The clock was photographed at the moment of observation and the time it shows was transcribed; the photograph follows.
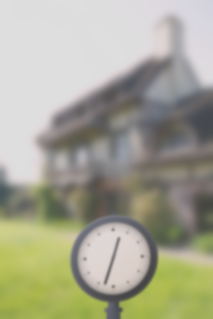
12:33
